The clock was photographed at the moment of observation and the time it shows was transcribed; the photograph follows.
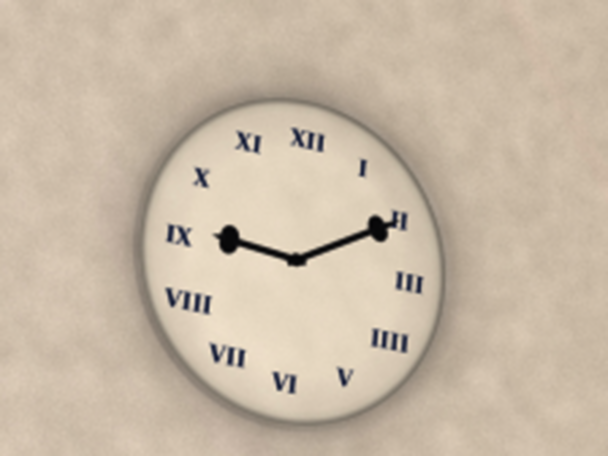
9:10
